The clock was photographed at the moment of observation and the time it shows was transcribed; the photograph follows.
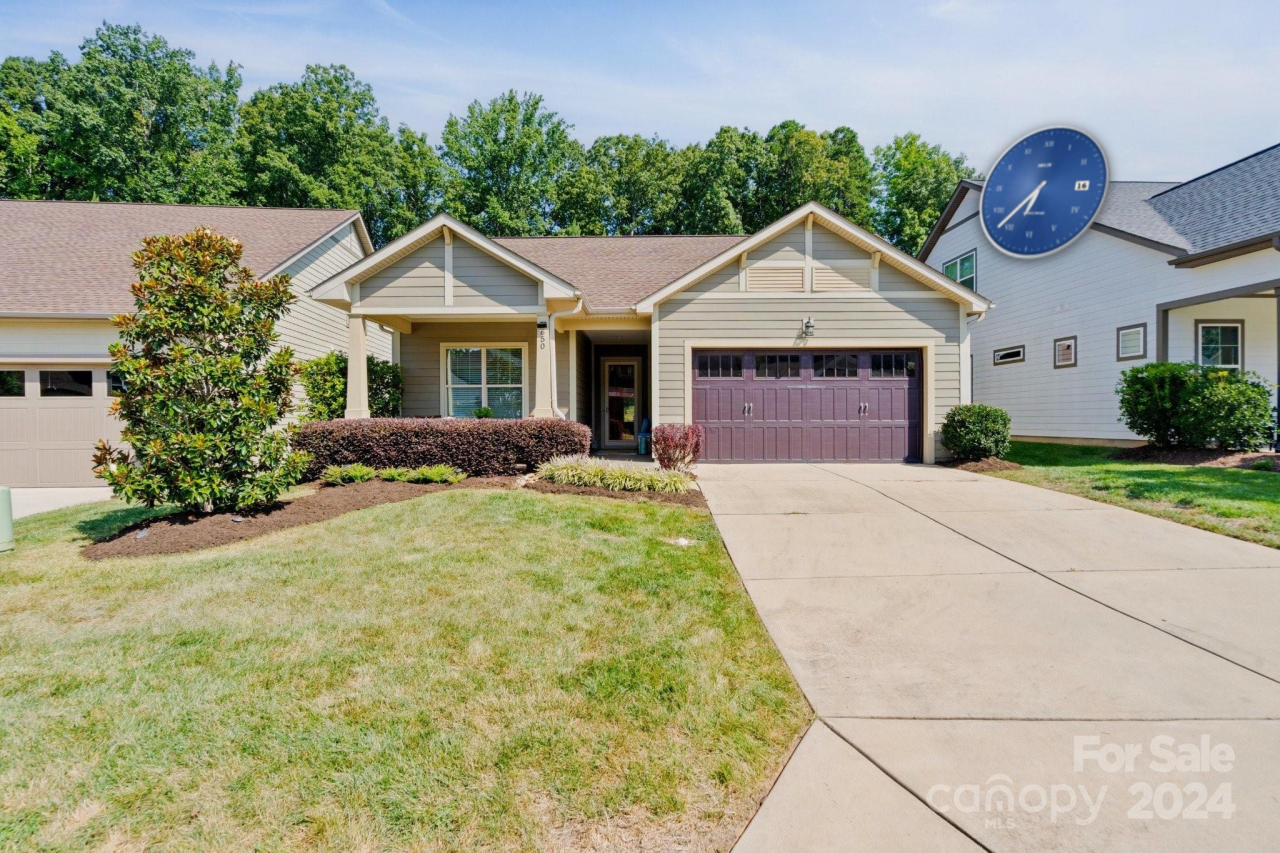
6:37
